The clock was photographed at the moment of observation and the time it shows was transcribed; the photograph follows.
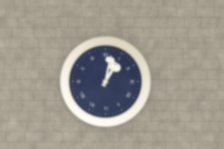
1:02
